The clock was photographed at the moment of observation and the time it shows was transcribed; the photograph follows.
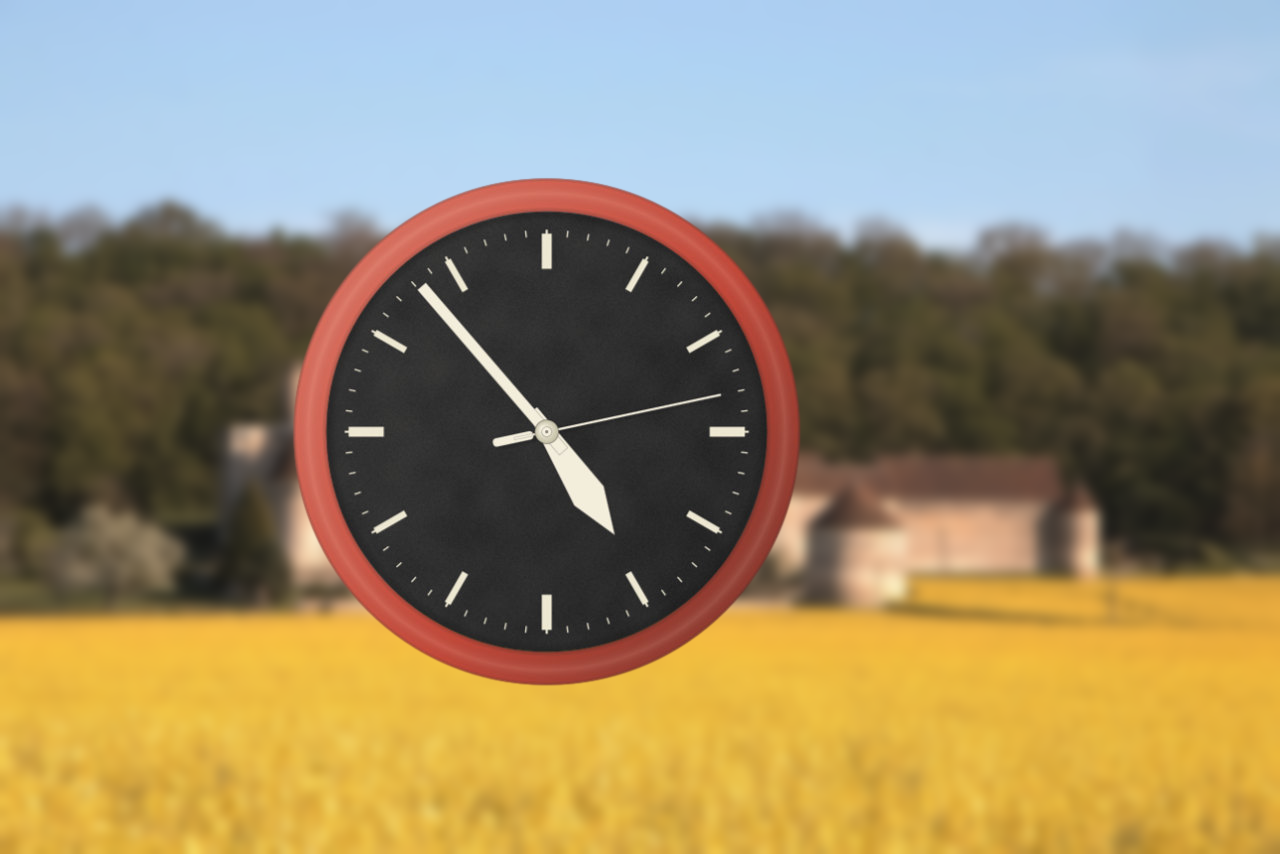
4:53:13
